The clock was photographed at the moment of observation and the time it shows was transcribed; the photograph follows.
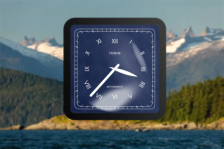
3:37
